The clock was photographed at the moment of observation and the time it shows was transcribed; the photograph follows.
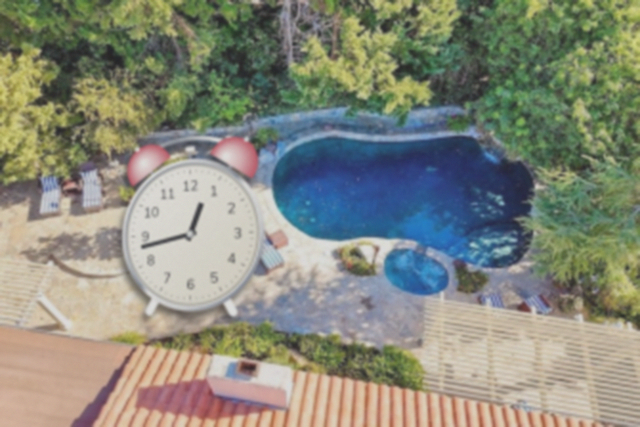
12:43
